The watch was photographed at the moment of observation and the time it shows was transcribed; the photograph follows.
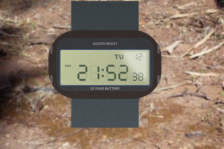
21:52:38
